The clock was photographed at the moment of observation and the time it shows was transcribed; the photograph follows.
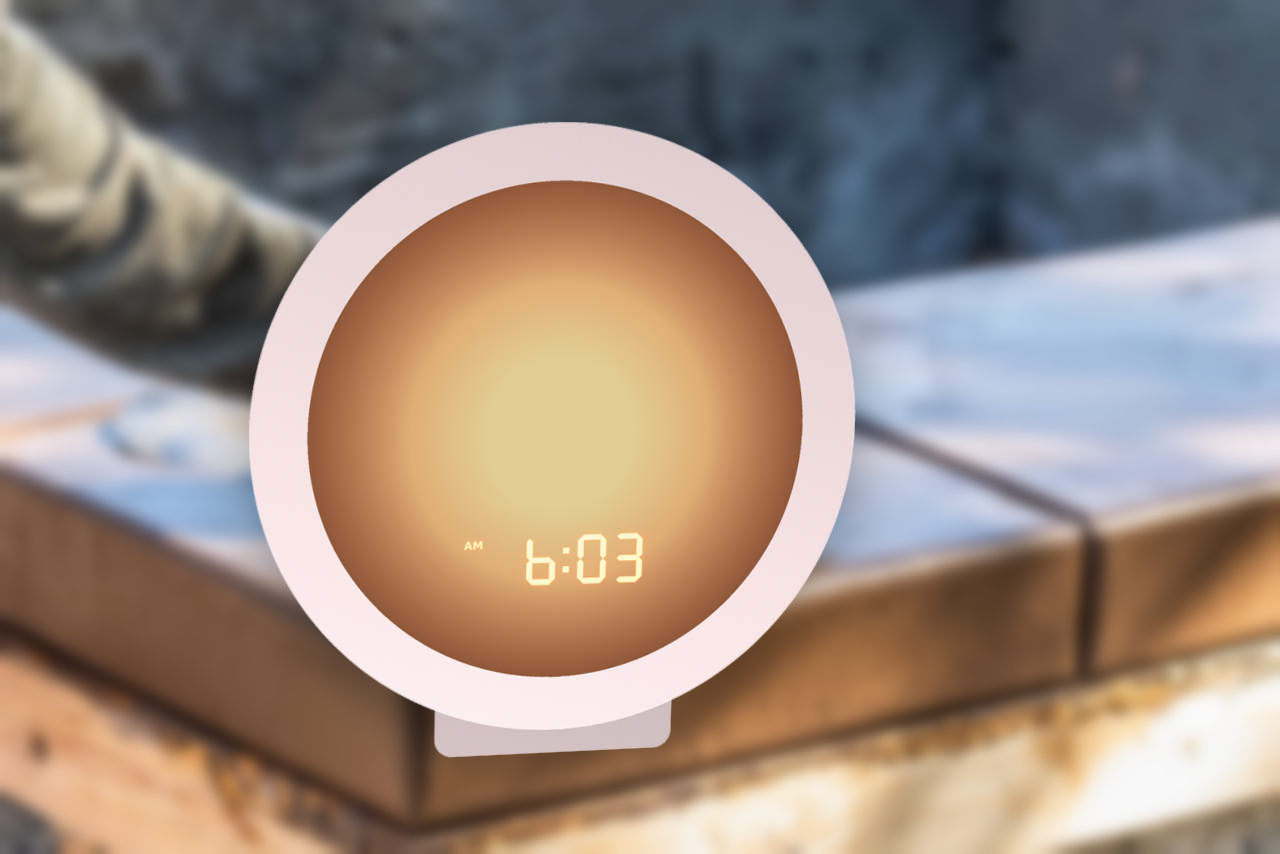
6:03
